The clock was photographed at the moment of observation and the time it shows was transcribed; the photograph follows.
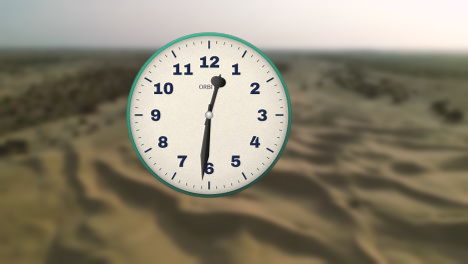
12:31
